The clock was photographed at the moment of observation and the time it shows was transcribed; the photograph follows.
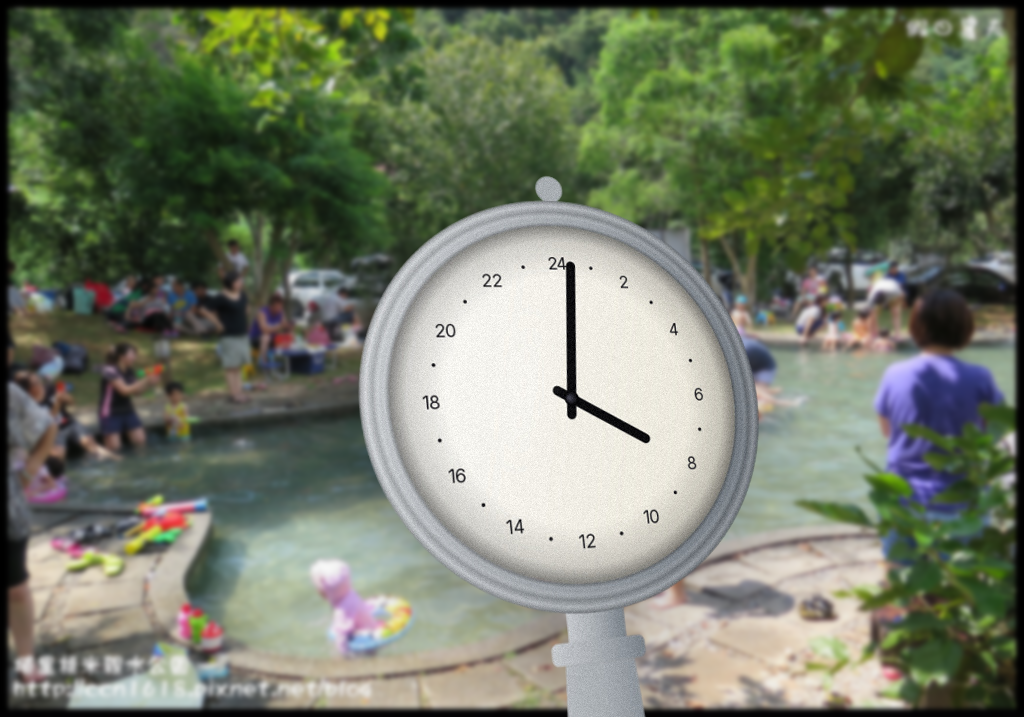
8:01
